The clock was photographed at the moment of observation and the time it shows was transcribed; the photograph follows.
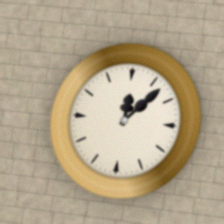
12:07
